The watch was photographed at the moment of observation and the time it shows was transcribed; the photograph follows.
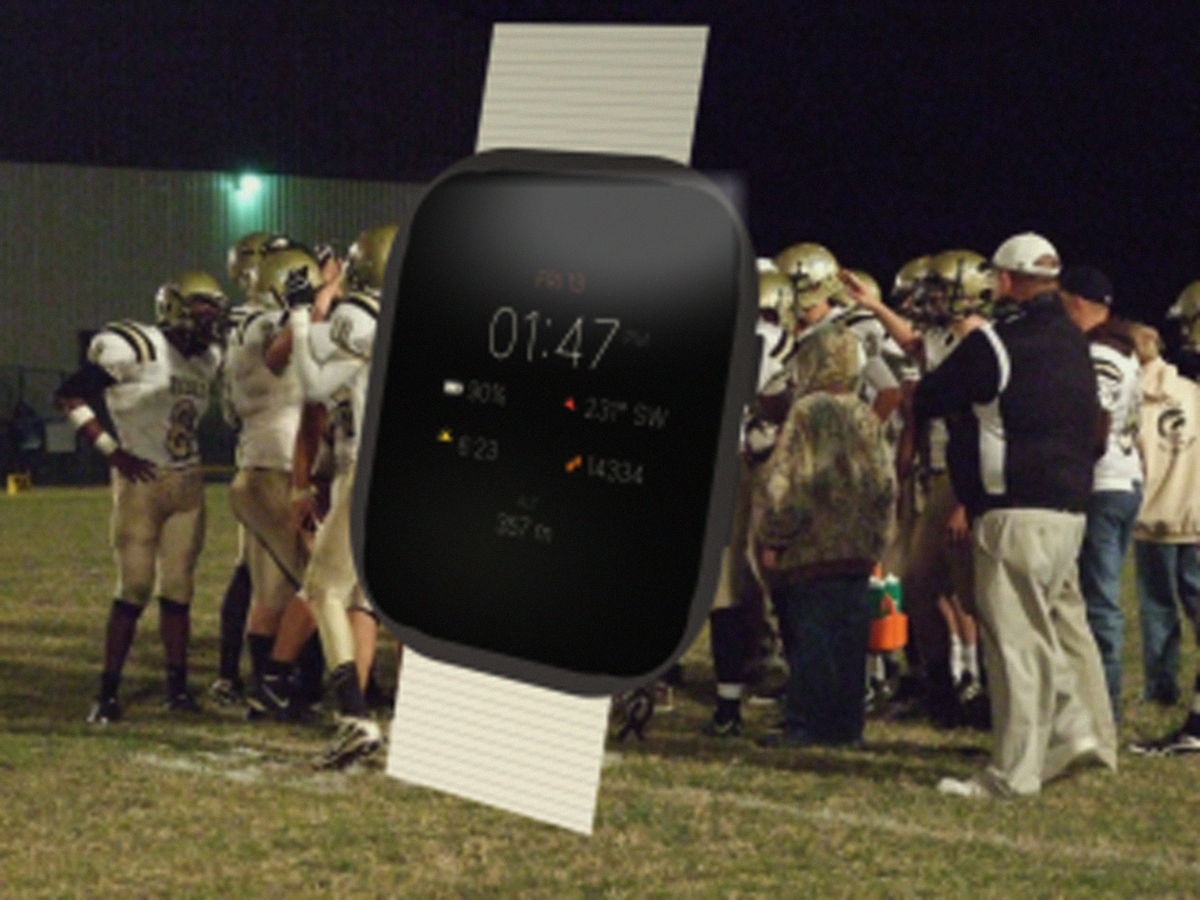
1:47
